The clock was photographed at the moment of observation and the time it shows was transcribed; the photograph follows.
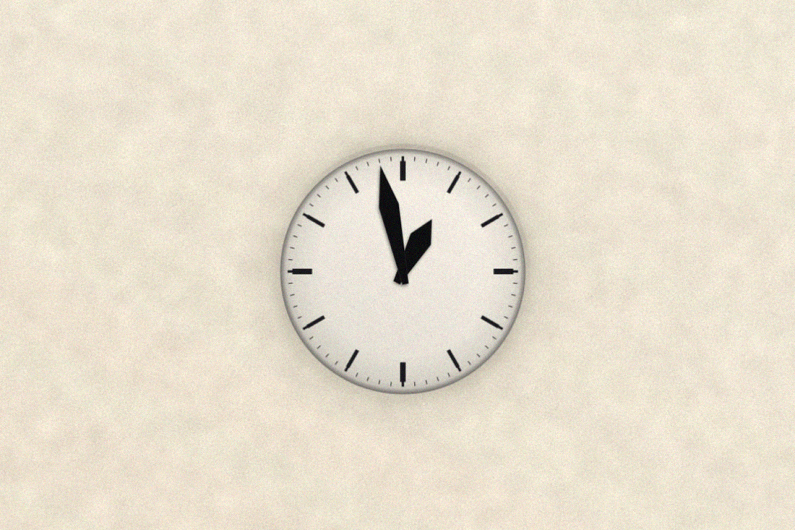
12:58
